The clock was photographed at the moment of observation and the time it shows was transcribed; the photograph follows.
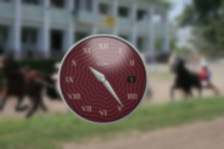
10:24
